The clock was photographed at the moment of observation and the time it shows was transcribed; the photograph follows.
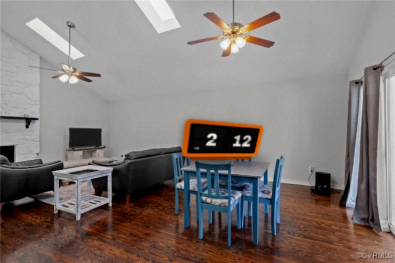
2:12
